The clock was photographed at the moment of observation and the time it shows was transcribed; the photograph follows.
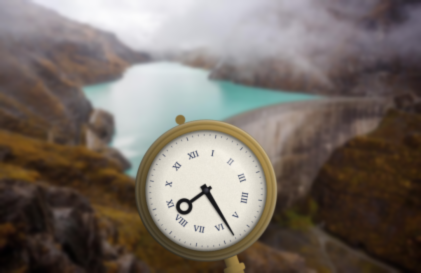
8:28
